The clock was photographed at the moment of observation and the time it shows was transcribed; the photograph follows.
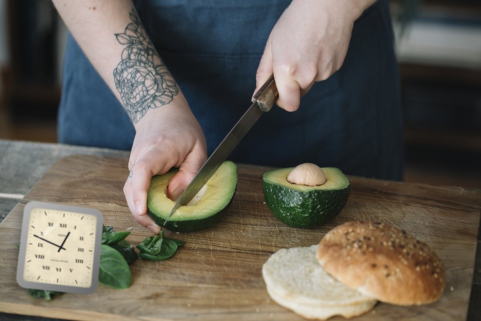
12:48
